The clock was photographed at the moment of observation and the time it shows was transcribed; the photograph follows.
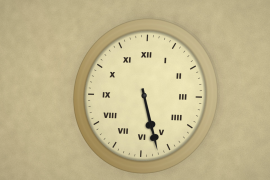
5:27
